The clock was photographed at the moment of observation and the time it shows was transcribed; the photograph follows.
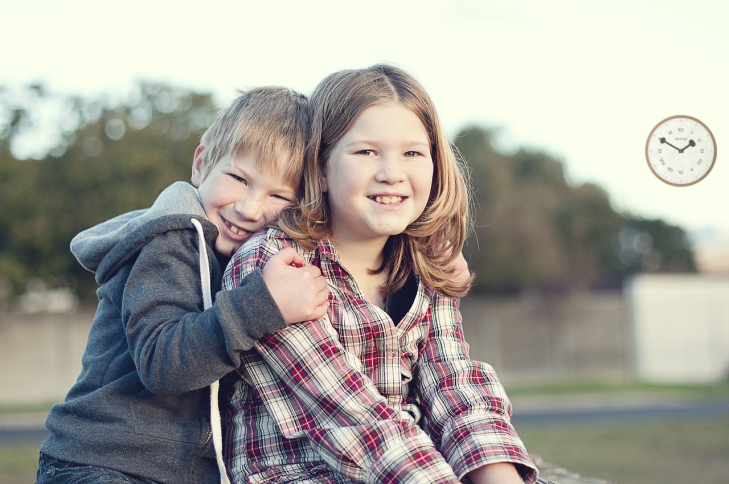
1:50
